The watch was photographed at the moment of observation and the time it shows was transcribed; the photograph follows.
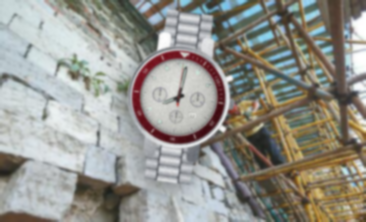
8:01
